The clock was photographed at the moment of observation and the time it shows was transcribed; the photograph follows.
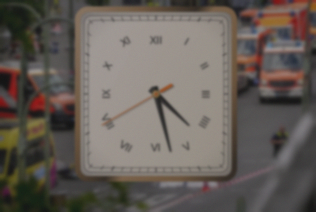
4:27:40
